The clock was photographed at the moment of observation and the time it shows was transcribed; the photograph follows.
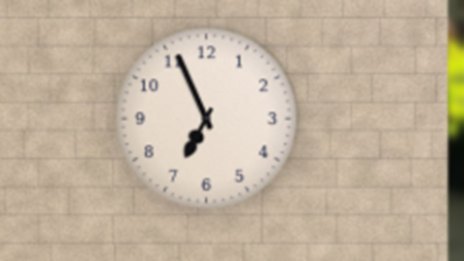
6:56
